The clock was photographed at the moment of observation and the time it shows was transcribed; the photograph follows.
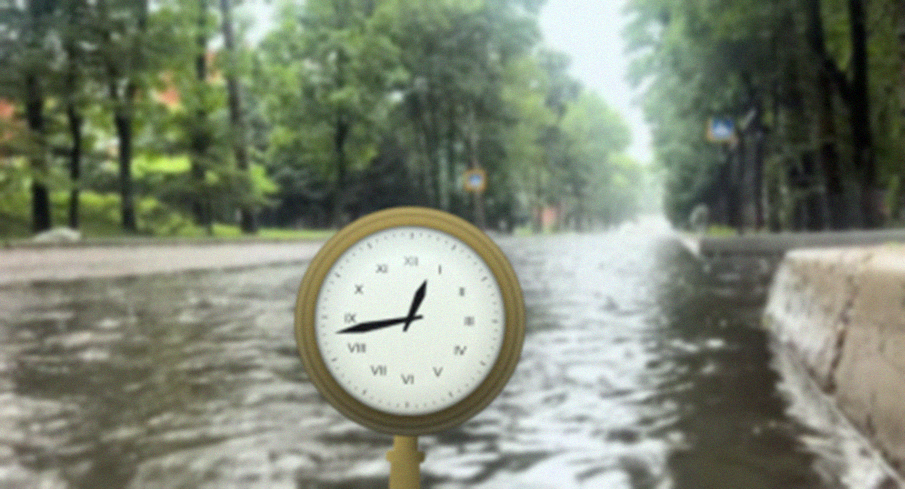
12:43
